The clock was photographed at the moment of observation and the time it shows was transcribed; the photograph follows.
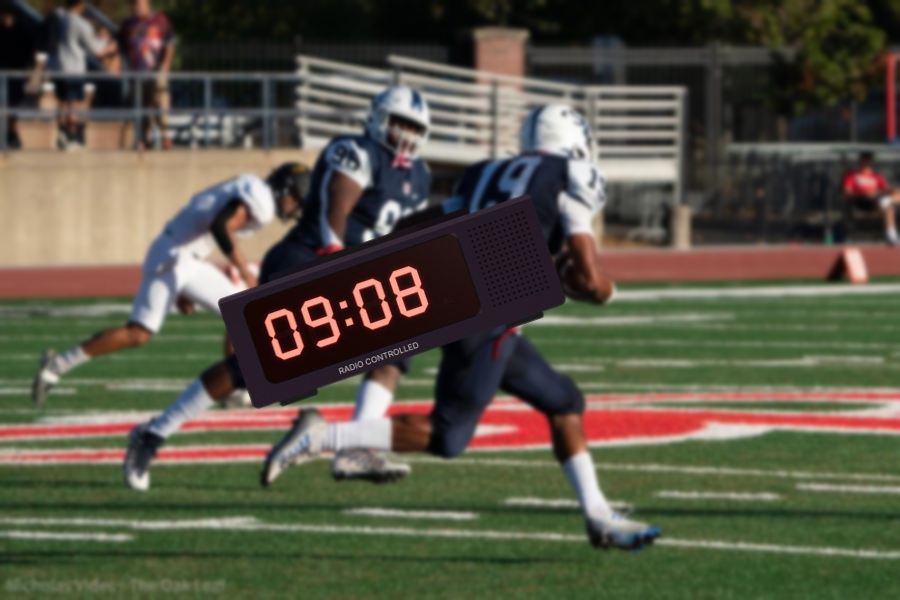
9:08
